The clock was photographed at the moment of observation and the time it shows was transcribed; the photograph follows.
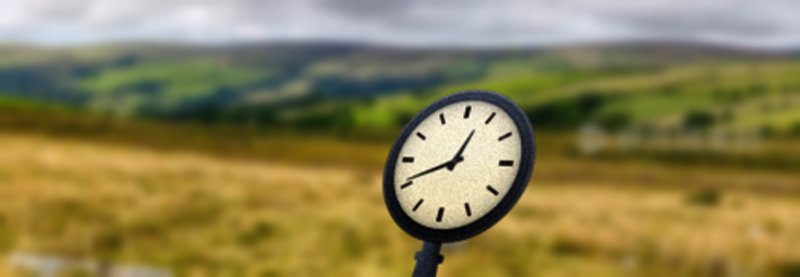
12:41
